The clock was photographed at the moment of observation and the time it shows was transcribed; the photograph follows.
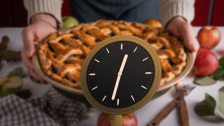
12:32
